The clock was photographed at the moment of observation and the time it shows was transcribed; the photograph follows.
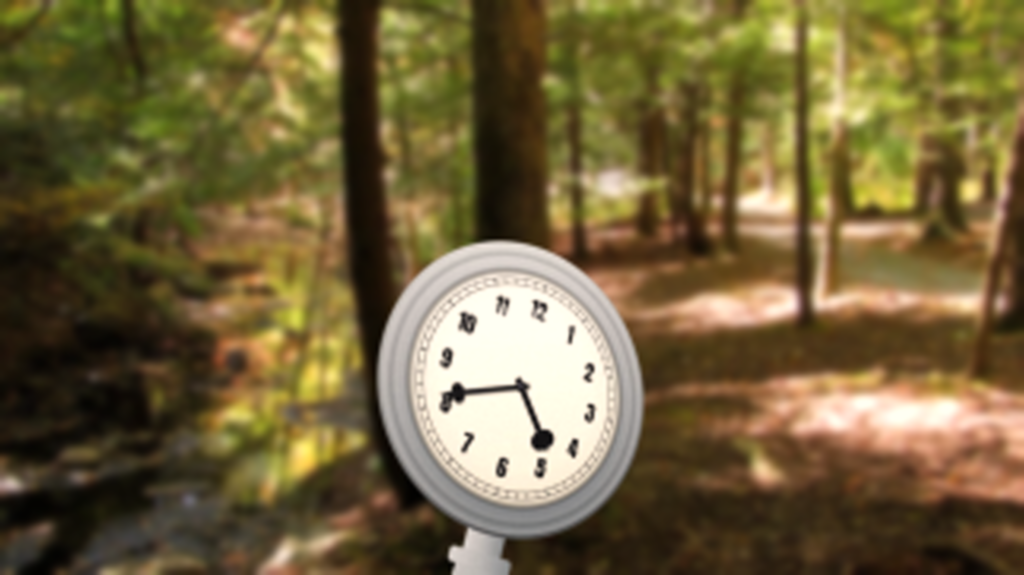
4:41
